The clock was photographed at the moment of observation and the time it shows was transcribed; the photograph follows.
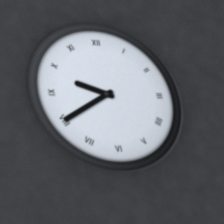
9:40
